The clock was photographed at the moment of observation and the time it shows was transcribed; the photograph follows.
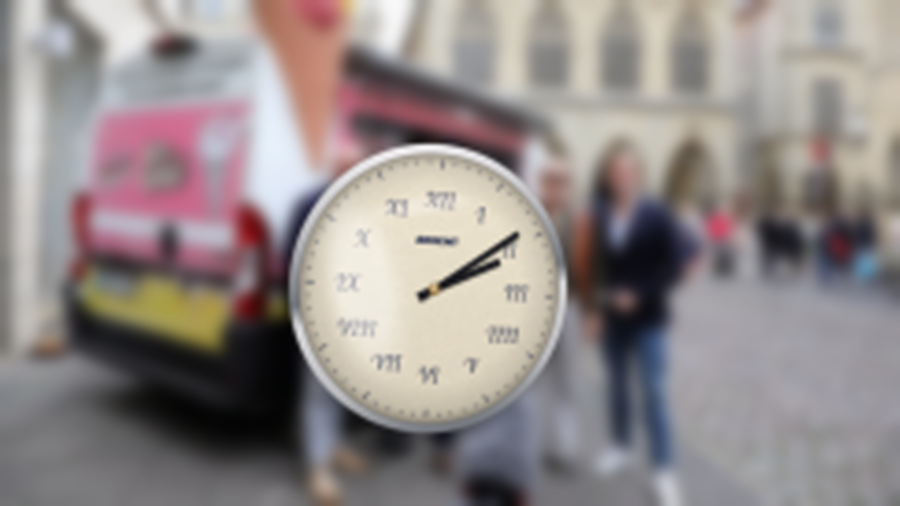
2:09
